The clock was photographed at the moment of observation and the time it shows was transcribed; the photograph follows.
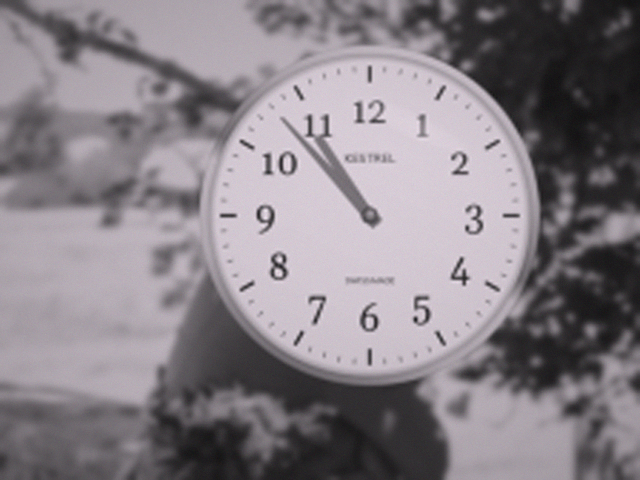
10:53
